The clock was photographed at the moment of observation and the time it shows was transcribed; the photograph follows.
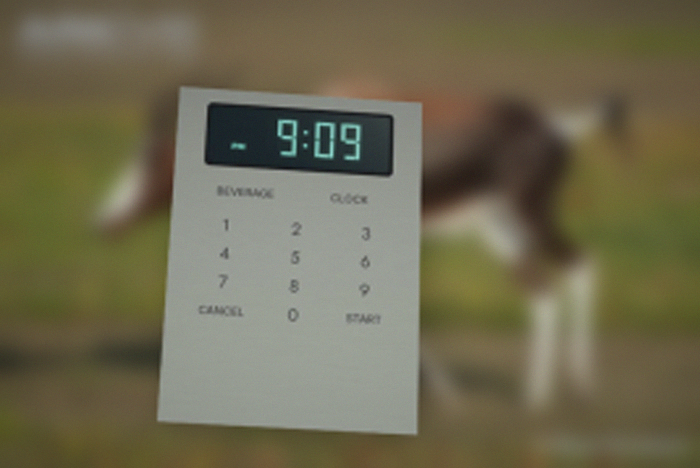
9:09
